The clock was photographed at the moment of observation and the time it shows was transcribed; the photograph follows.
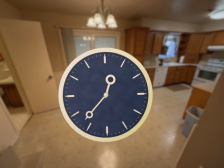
12:37
